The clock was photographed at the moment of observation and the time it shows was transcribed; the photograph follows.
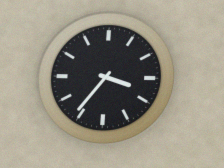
3:36
